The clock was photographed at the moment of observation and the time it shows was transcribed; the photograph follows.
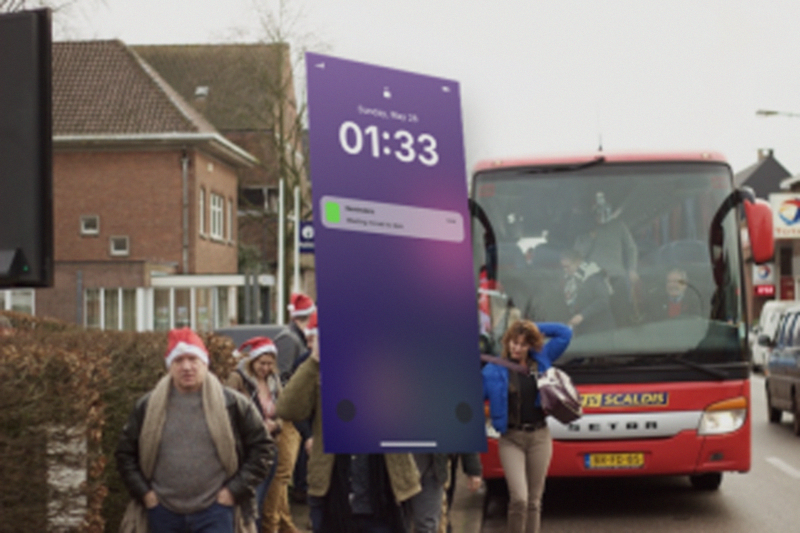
1:33
